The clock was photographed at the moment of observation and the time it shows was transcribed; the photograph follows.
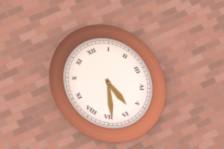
5:34
